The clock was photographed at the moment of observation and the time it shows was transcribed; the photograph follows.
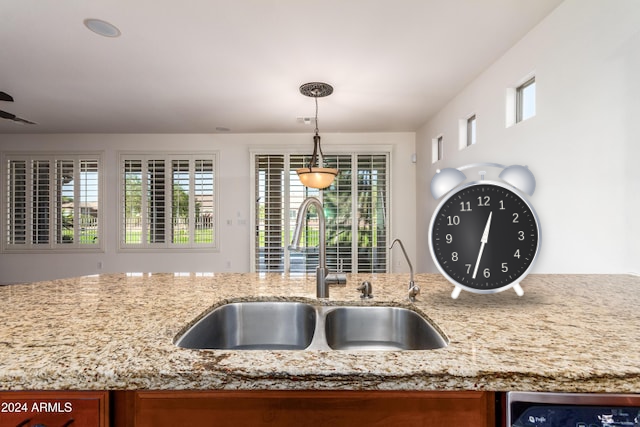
12:33
